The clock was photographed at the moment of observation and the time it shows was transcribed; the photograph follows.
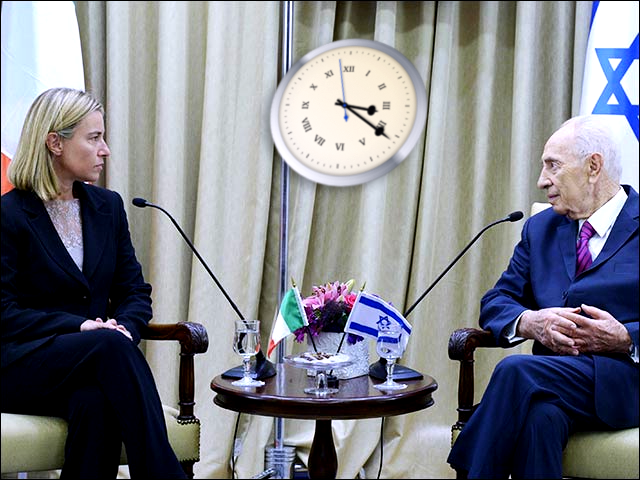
3:20:58
